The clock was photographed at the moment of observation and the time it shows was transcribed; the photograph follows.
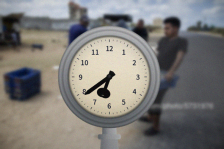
6:39
